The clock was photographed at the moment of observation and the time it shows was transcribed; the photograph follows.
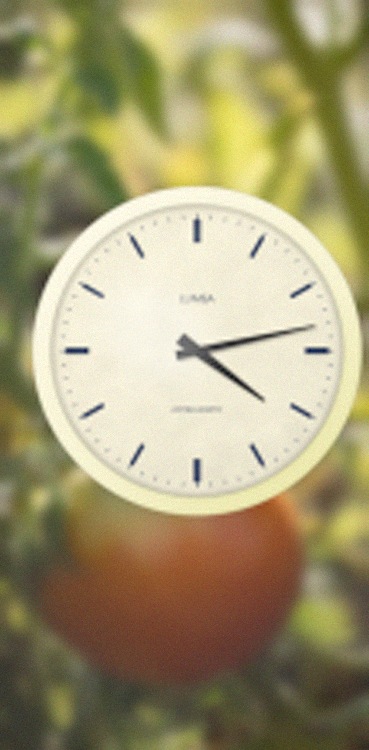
4:13
